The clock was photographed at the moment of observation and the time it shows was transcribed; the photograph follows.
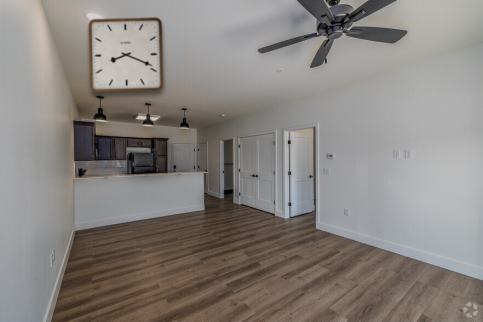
8:19
